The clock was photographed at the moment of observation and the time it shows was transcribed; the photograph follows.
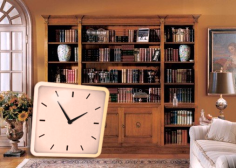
1:54
